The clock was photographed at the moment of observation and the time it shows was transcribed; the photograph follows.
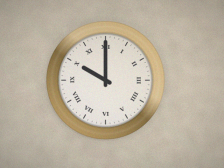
10:00
